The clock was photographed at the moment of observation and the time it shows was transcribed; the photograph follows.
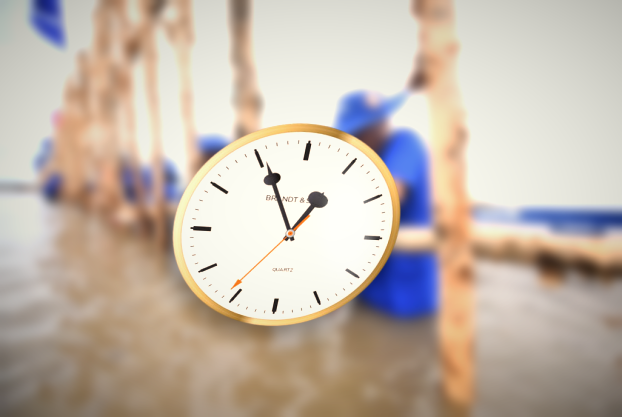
12:55:36
